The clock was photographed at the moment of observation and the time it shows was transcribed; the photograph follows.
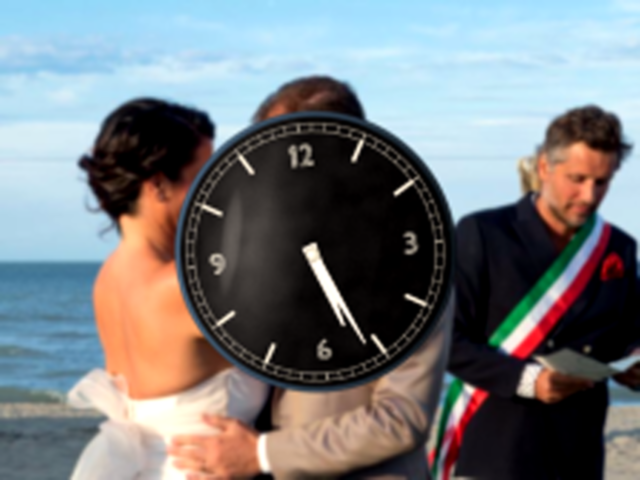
5:26
